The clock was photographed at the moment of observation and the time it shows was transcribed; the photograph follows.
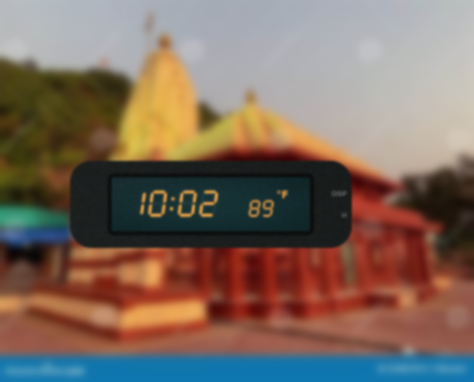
10:02
